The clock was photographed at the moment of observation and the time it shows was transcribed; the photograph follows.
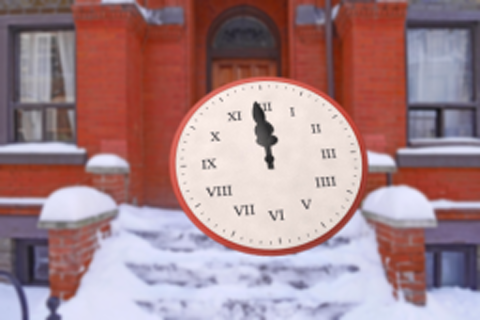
11:59
